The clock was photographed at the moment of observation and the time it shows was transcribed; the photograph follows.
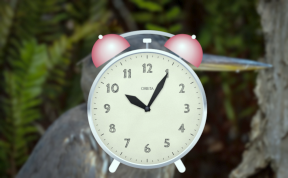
10:05
